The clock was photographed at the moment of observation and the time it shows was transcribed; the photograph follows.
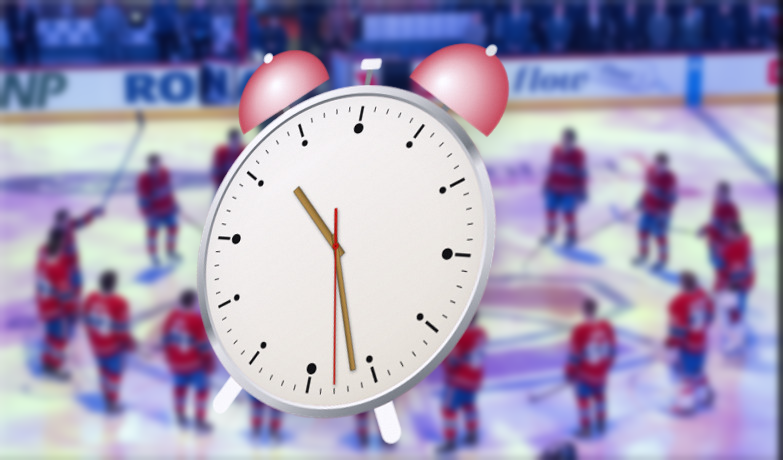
10:26:28
